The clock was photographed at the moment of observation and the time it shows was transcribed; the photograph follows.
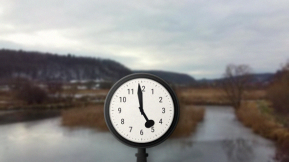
4:59
